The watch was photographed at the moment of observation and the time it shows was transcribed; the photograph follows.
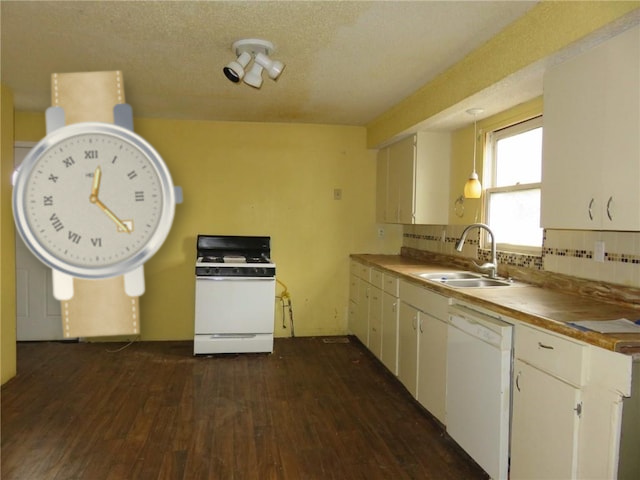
12:23
